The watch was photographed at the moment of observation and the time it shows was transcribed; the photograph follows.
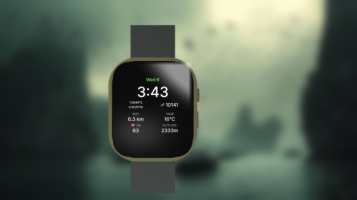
3:43
